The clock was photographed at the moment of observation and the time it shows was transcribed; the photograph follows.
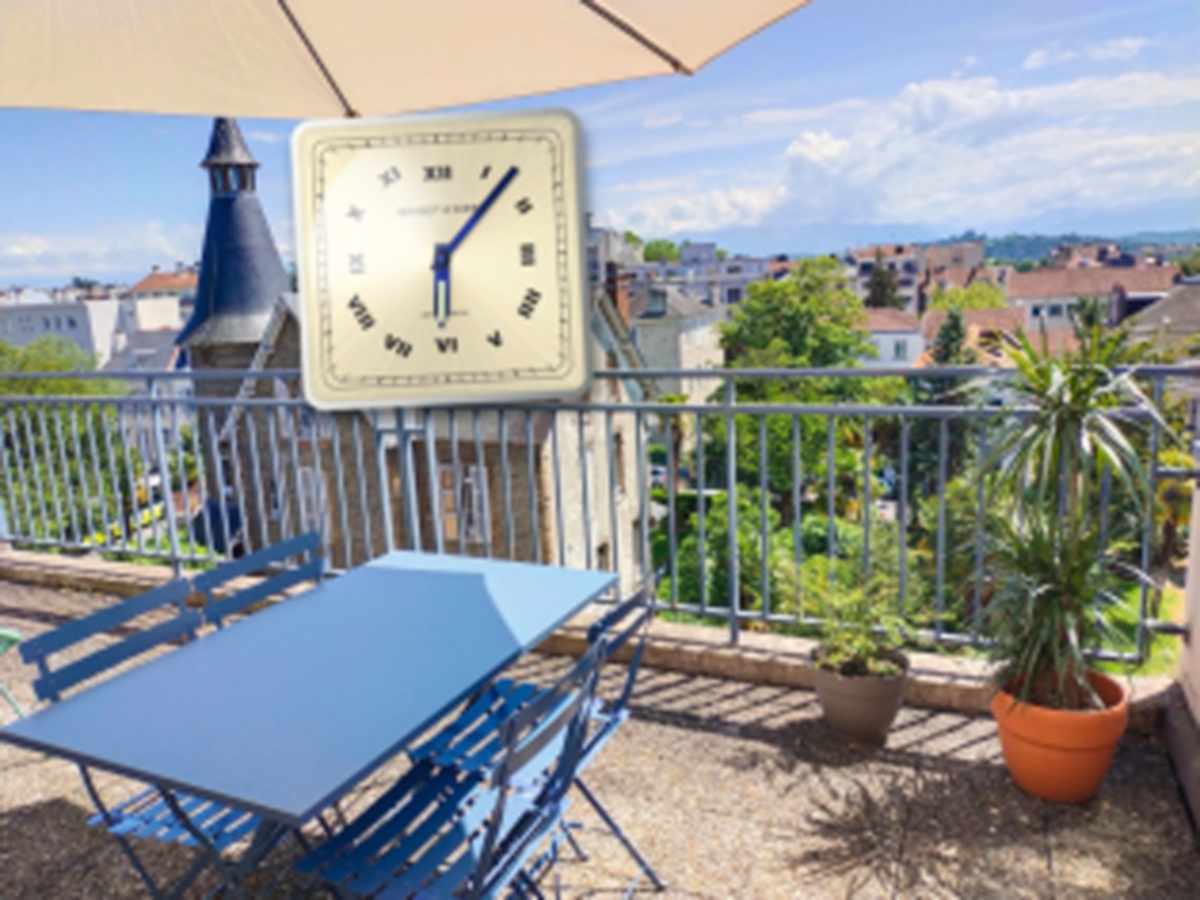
6:07
